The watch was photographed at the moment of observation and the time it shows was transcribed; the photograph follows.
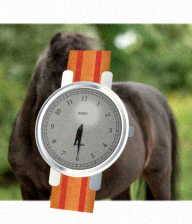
6:30
